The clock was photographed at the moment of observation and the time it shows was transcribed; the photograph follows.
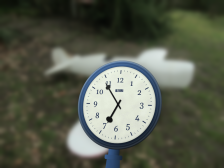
6:54
